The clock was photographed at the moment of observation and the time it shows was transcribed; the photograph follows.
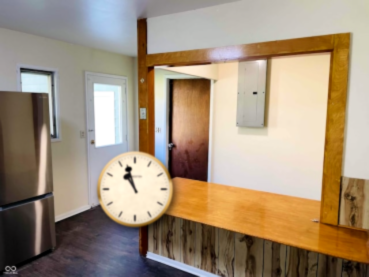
10:57
